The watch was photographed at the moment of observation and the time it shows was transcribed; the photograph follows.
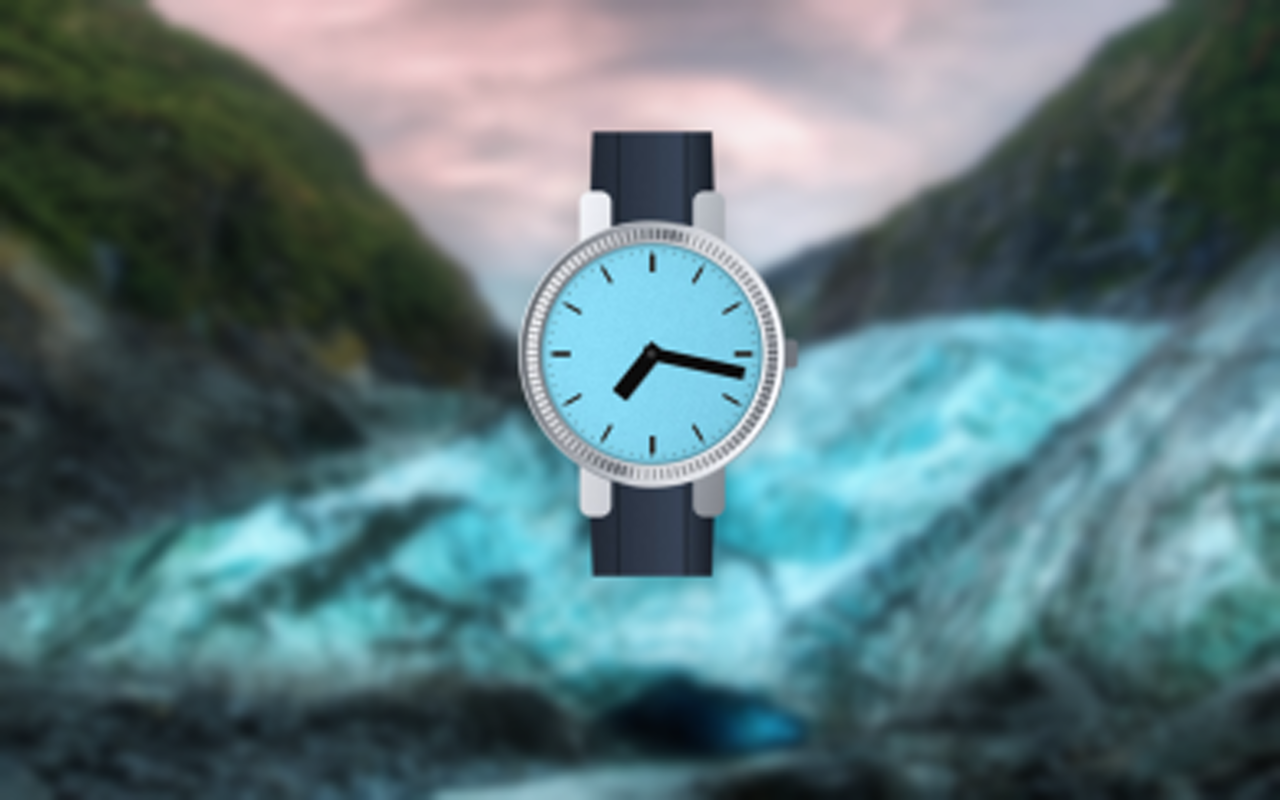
7:17
